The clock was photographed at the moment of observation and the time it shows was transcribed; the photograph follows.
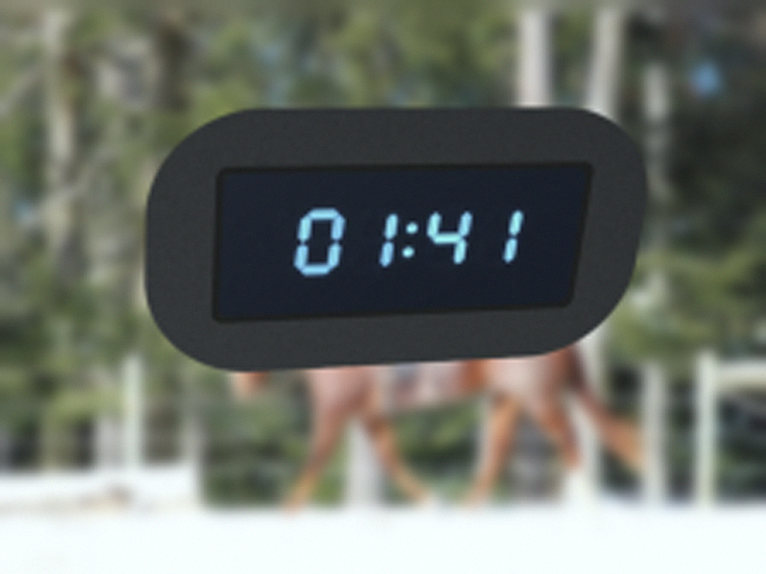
1:41
